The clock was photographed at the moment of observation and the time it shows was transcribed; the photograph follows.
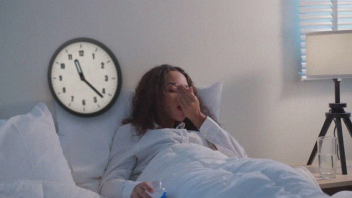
11:22
